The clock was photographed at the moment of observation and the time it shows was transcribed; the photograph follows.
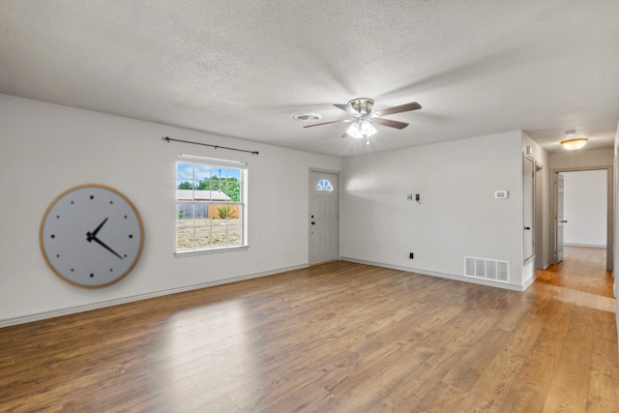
1:21
